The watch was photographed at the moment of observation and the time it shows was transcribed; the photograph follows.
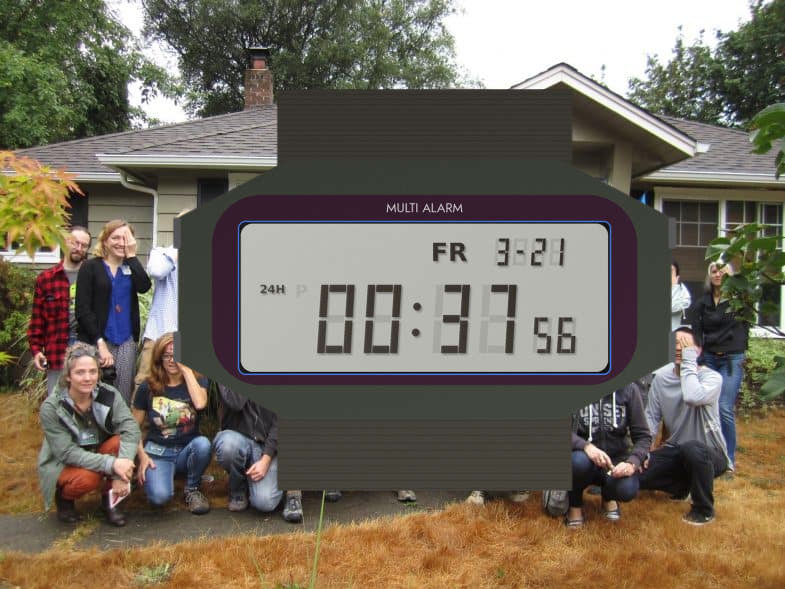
0:37:56
